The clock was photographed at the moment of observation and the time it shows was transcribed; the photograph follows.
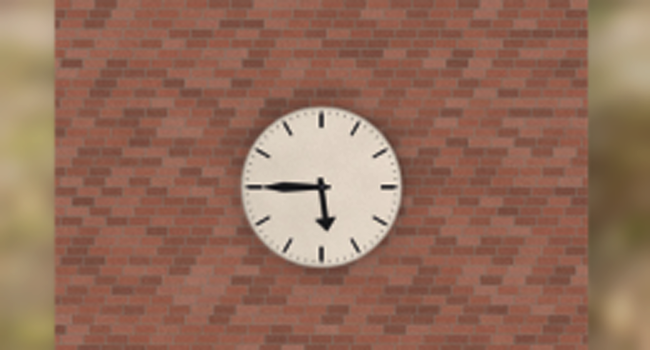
5:45
